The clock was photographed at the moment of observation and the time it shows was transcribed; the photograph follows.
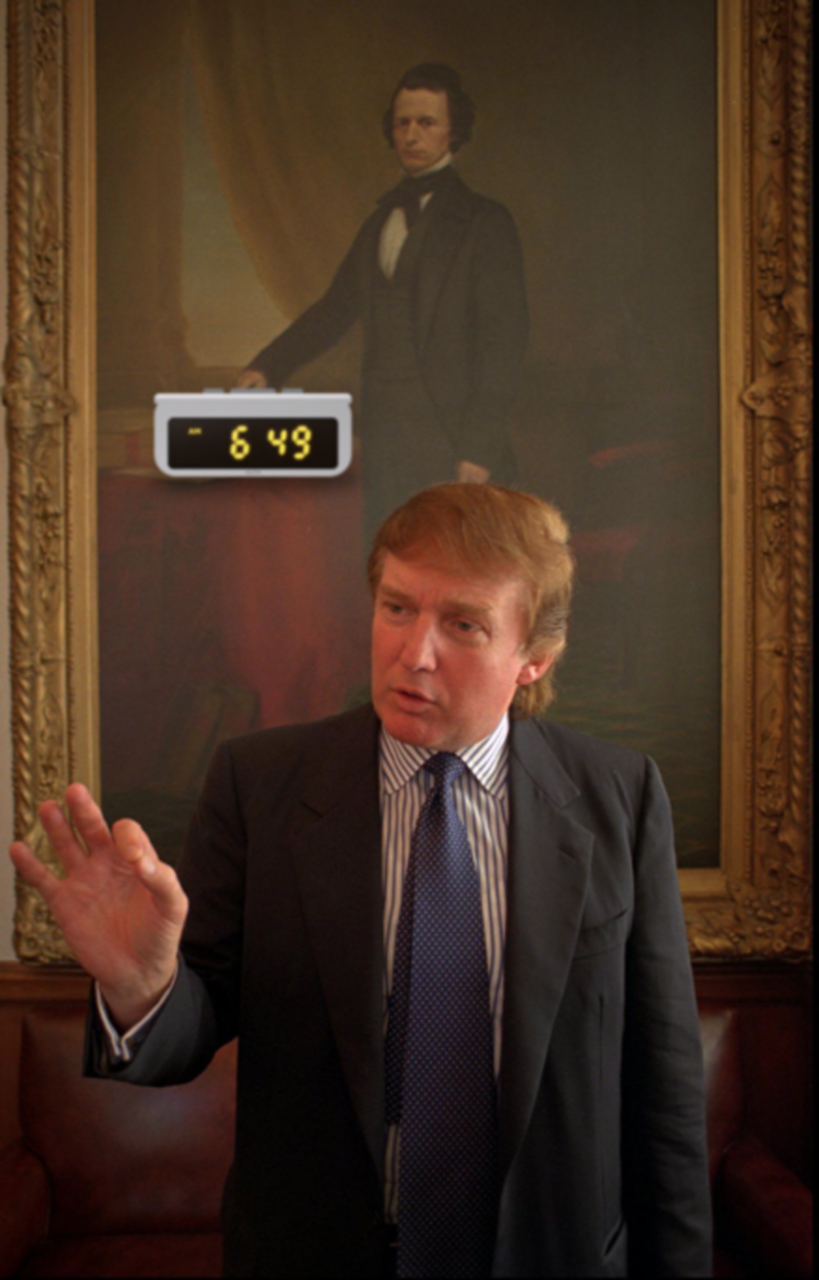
6:49
